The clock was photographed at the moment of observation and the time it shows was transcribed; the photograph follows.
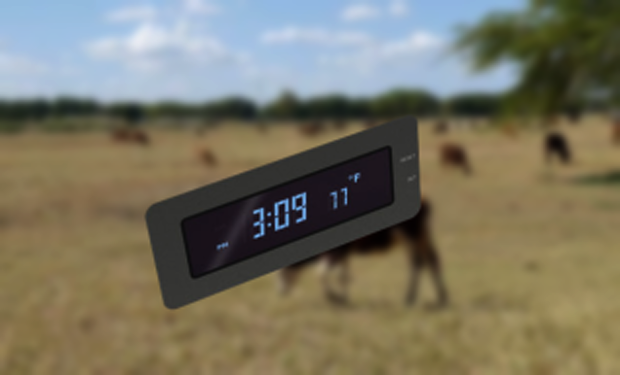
3:09
